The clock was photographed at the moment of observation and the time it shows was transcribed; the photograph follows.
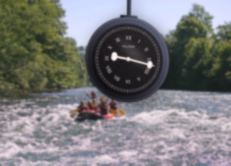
9:17
